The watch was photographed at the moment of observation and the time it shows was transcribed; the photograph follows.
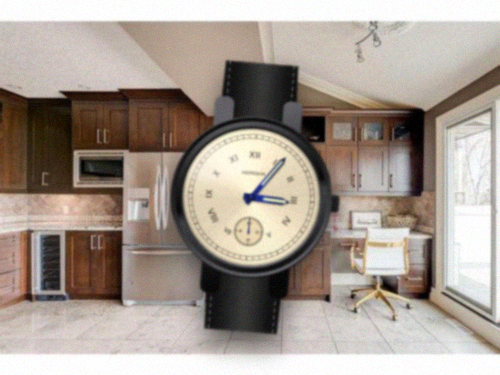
3:06
